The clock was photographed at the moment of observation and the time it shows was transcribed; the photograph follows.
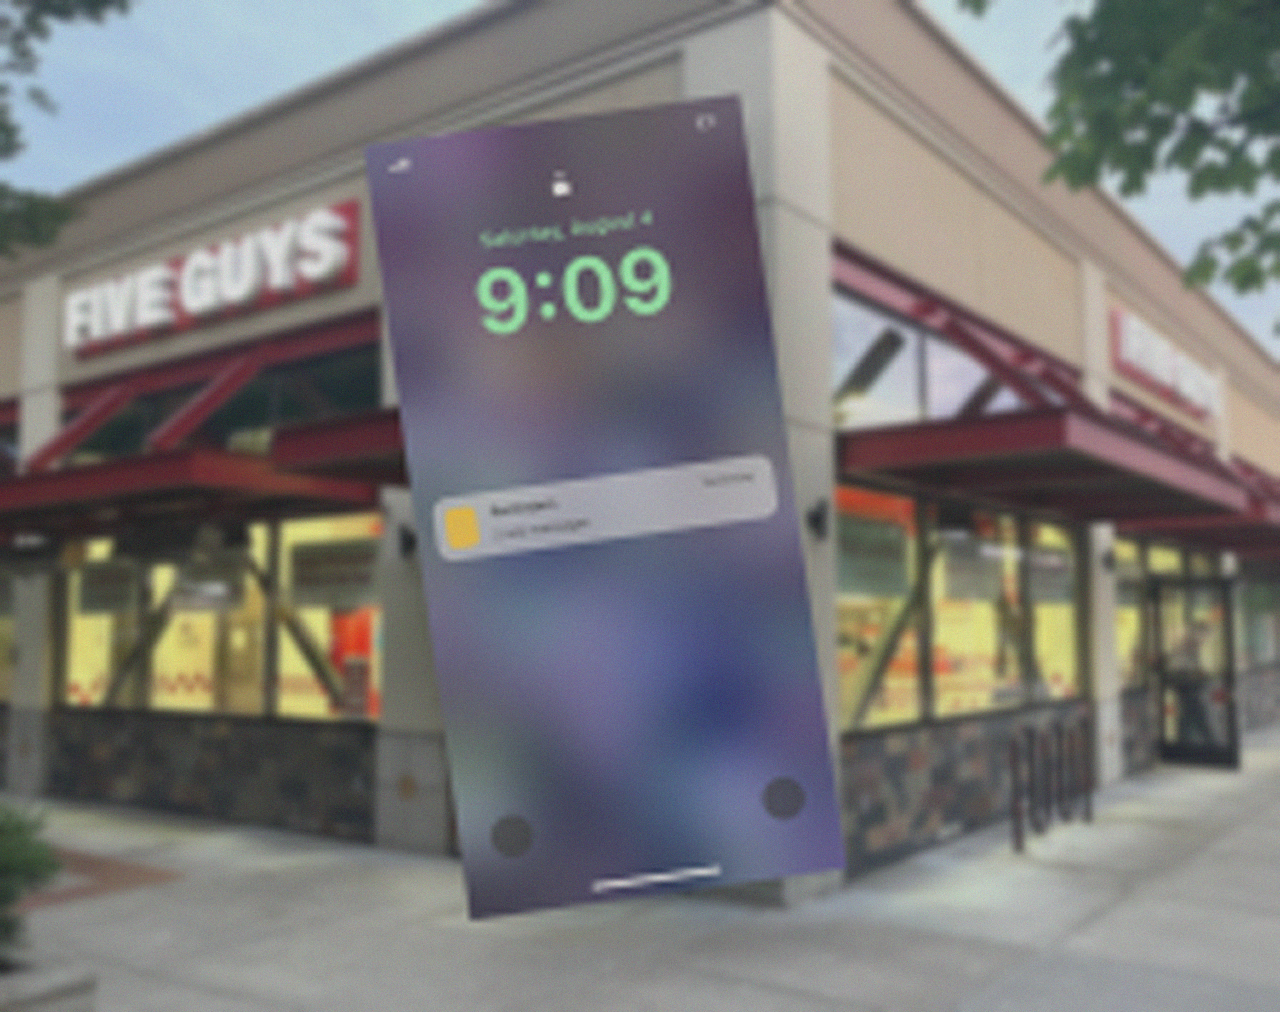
9:09
